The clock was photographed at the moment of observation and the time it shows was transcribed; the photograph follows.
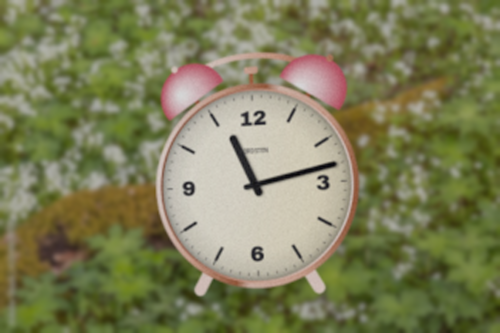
11:13
